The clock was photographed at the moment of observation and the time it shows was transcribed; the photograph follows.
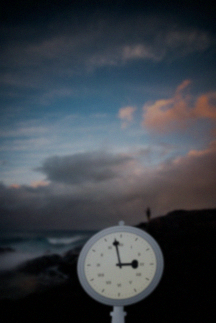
2:58
